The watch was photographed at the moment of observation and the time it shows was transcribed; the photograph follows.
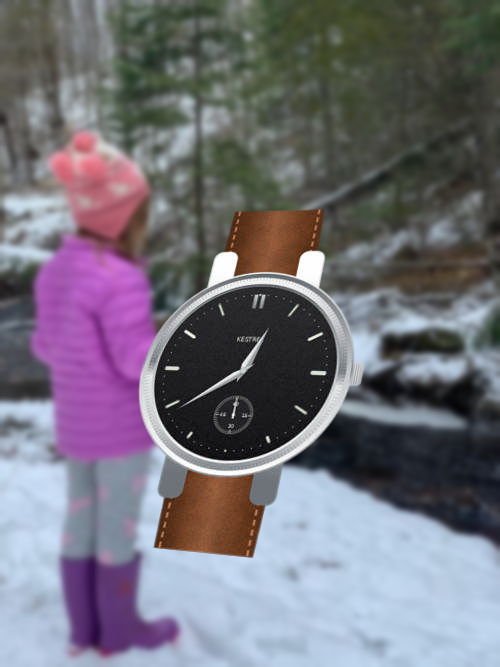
12:39
